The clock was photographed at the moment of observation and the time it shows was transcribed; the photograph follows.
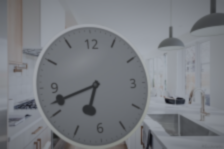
6:42
